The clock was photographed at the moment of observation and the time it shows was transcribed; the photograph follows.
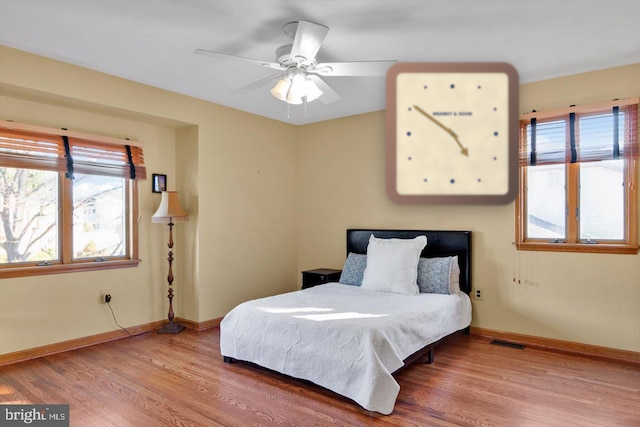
4:51
